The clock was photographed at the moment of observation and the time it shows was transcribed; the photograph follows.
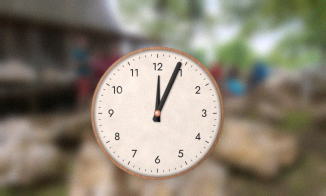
12:04
